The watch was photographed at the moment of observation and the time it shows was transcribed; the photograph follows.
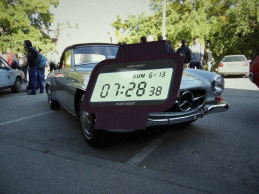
7:28:38
